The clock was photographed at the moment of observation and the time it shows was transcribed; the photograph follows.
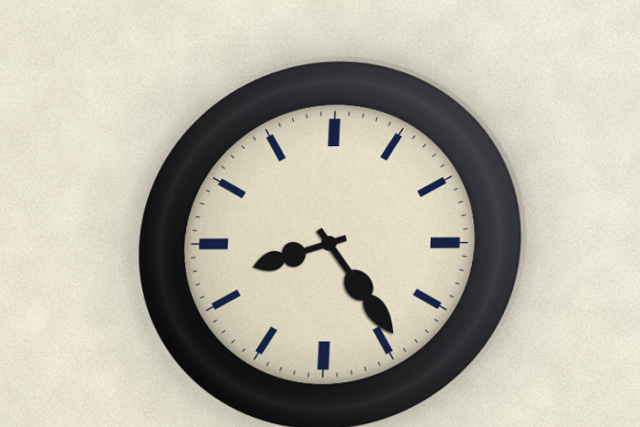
8:24
